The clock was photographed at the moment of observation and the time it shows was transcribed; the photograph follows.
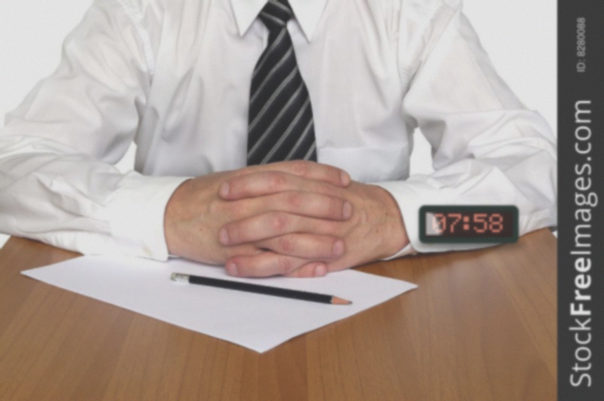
7:58
